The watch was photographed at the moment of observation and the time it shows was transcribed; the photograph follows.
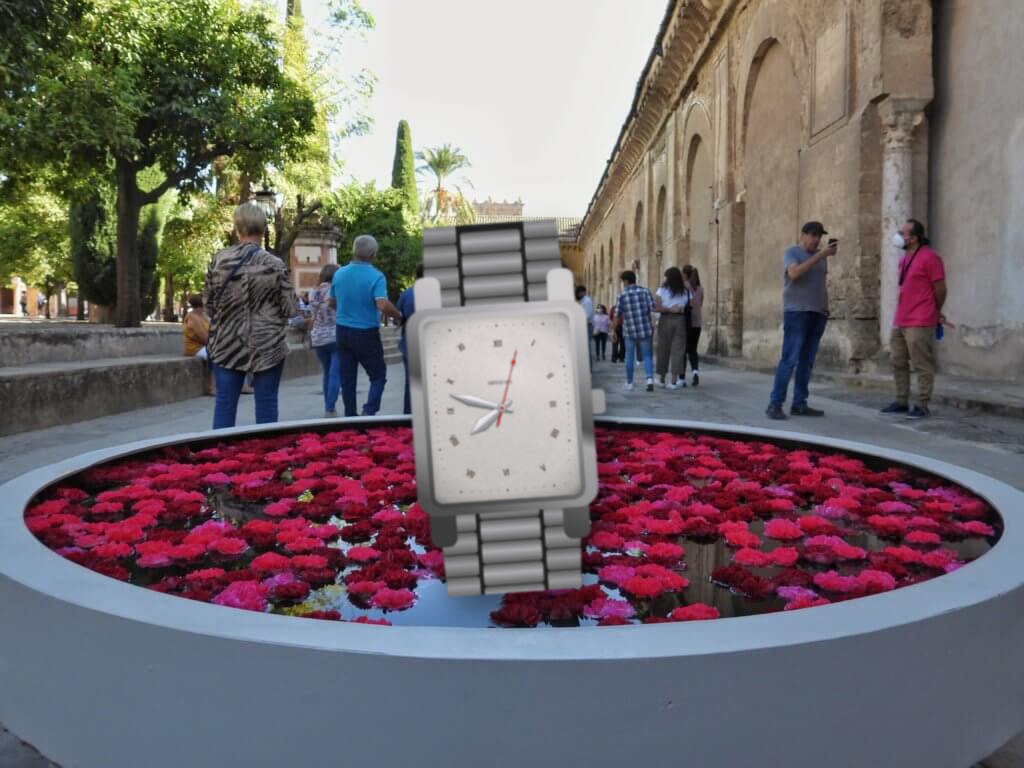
7:48:03
